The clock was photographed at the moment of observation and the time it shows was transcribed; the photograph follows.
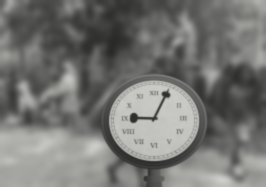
9:04
